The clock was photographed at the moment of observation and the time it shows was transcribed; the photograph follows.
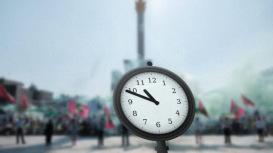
10:49
